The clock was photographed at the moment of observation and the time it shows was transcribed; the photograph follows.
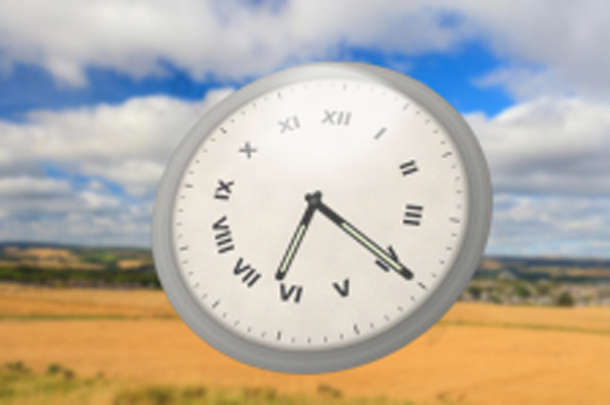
6:20
